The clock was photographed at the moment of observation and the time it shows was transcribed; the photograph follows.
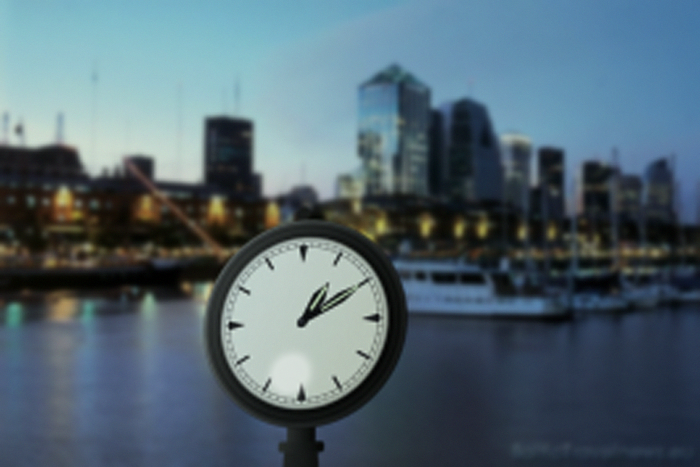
1:10
